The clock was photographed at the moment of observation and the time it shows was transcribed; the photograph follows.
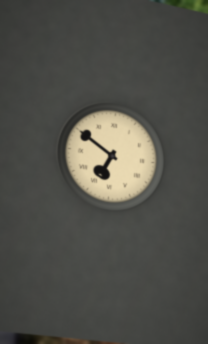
6:50
